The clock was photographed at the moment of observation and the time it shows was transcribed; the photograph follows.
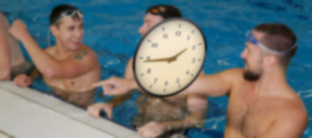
1:44
